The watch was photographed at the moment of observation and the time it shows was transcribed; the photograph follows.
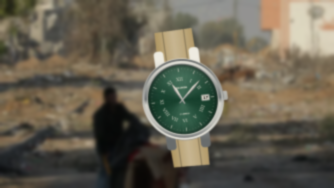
11:08
